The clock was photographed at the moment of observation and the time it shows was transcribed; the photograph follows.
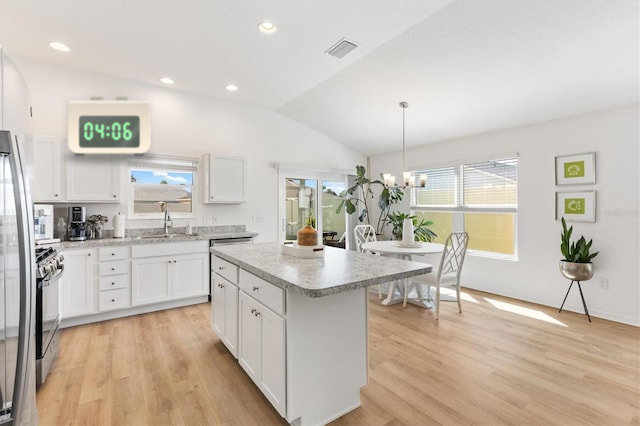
4:06
